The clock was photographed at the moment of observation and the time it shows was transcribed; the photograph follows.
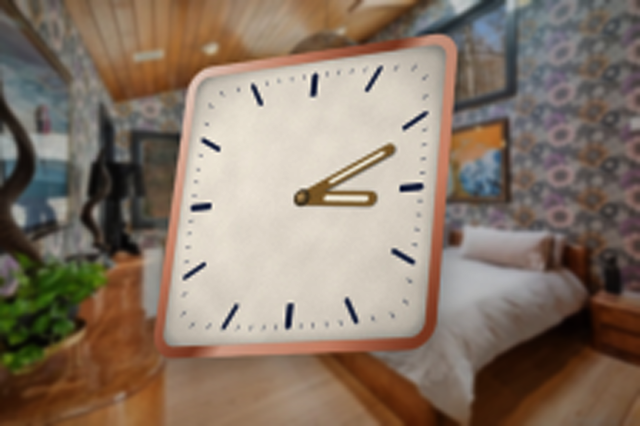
3:11
